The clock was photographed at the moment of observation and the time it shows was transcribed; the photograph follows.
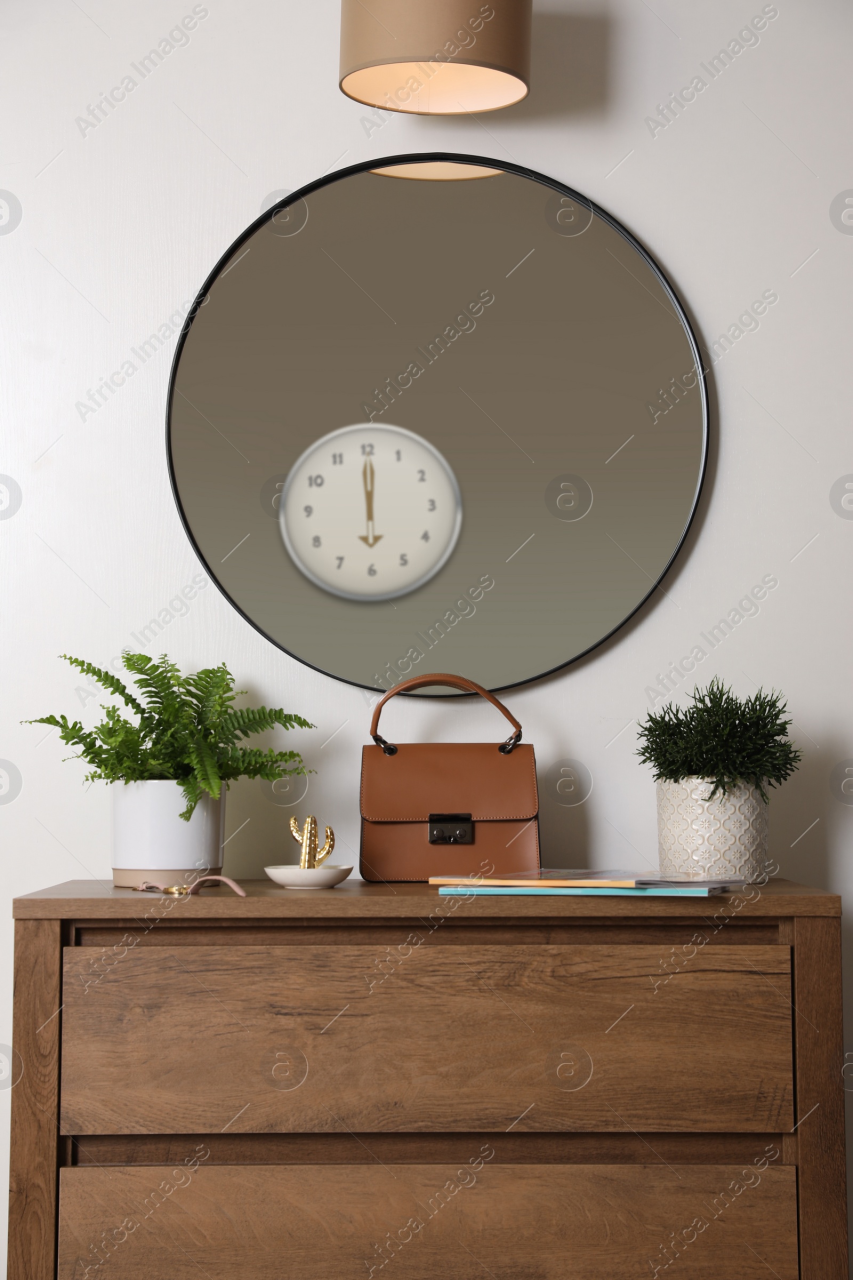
6:00
